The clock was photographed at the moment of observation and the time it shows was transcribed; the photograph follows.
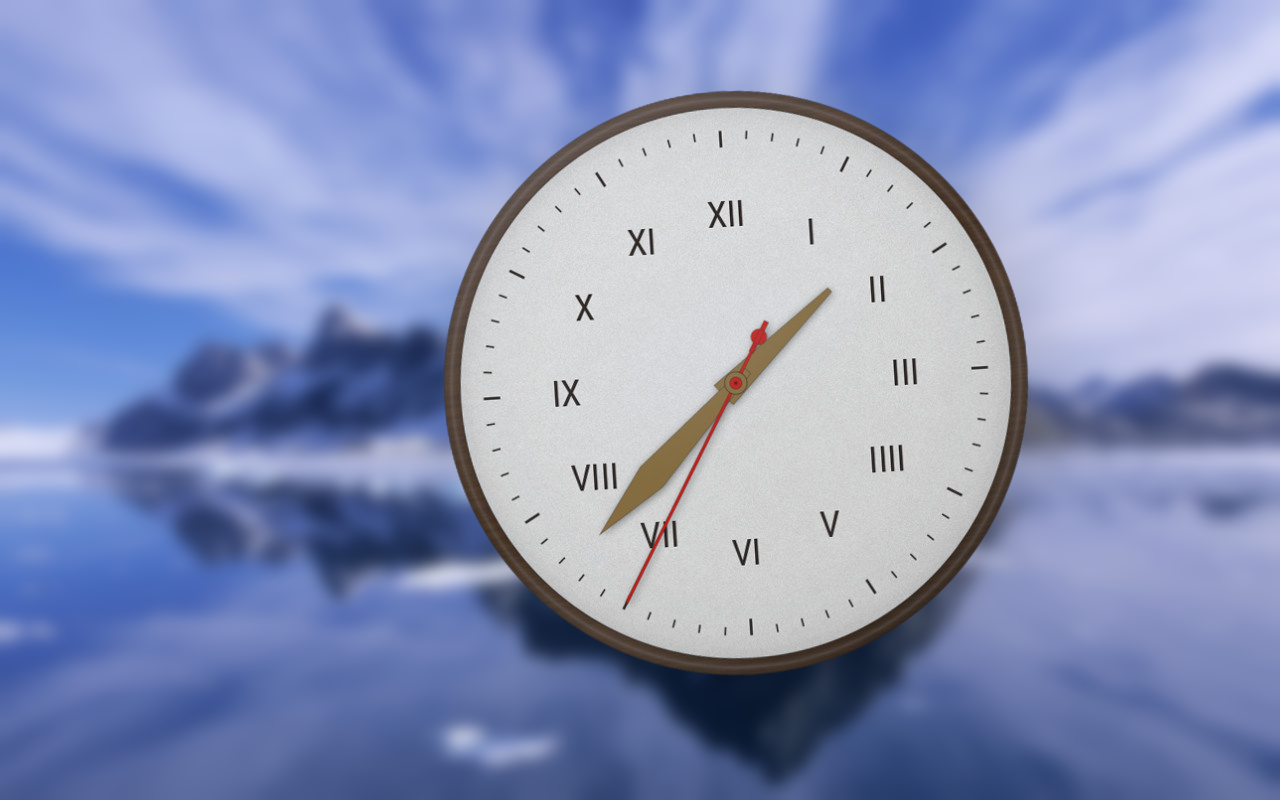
1:37:35
